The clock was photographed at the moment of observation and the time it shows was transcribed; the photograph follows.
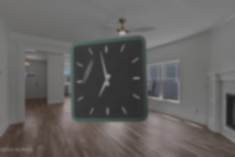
6:58
